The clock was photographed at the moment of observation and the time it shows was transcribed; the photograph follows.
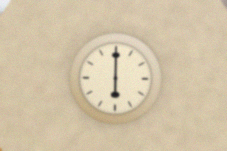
6:00
